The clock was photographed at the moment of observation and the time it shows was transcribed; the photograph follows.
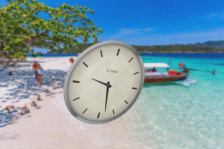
9:28
